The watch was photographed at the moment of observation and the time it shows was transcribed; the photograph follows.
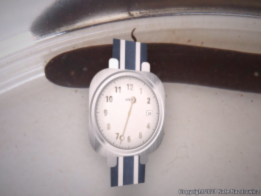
12:33
